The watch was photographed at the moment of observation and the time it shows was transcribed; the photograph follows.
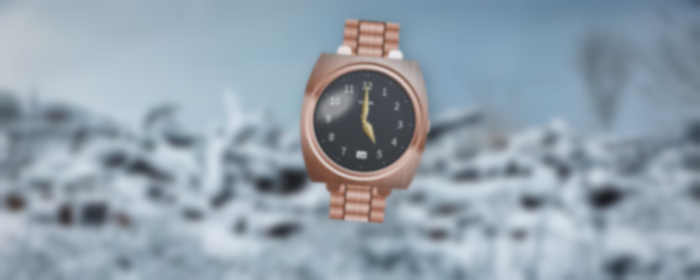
5:00
